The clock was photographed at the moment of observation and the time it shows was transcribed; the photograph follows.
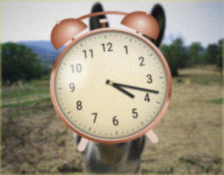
4:18
